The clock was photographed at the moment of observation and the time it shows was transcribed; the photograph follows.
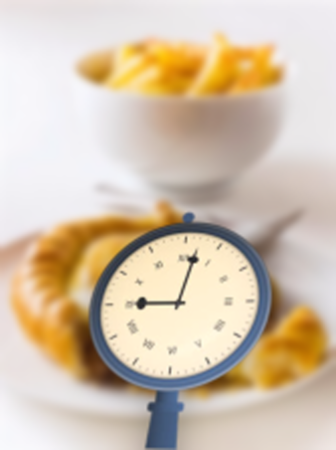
9:02
